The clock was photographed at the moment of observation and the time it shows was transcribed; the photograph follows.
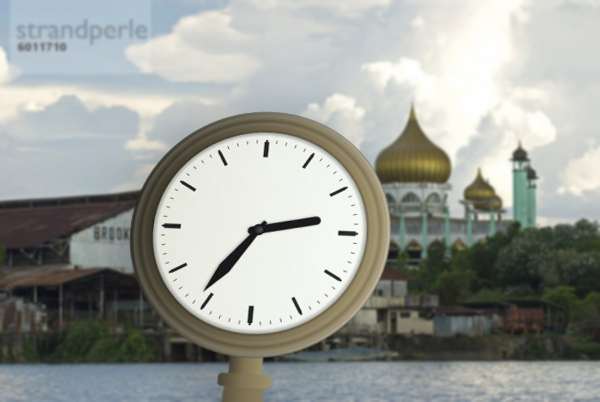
2:36
